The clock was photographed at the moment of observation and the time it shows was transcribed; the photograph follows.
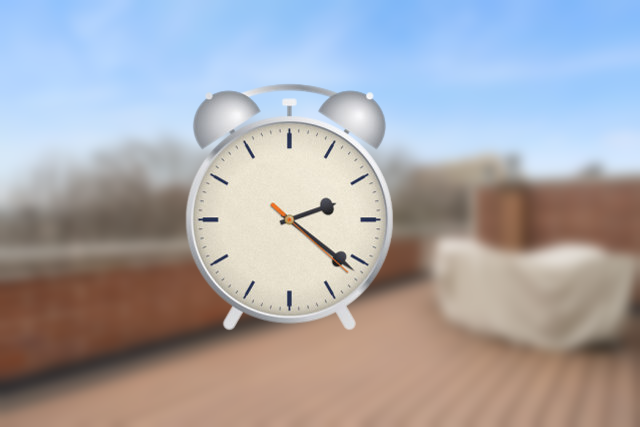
2:21:22
